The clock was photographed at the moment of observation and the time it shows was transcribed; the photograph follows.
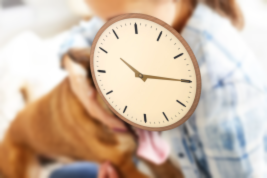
10:15
